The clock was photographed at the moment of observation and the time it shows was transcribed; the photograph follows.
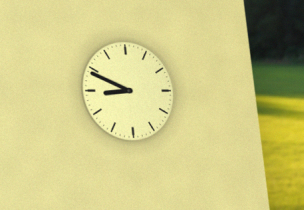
8:49
